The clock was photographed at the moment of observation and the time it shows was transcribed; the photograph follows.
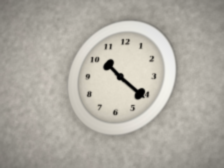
10:21
